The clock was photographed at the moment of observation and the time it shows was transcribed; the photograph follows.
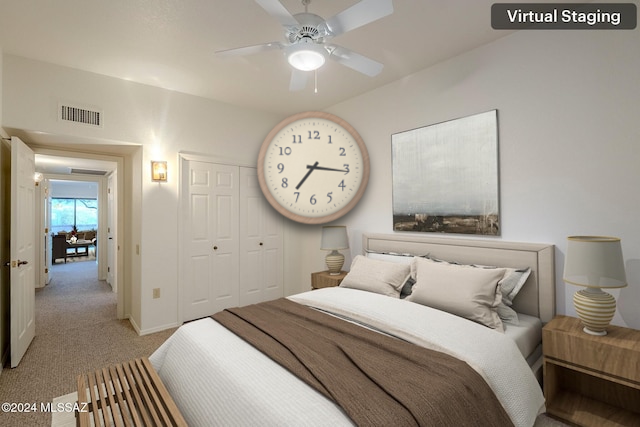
7:16
